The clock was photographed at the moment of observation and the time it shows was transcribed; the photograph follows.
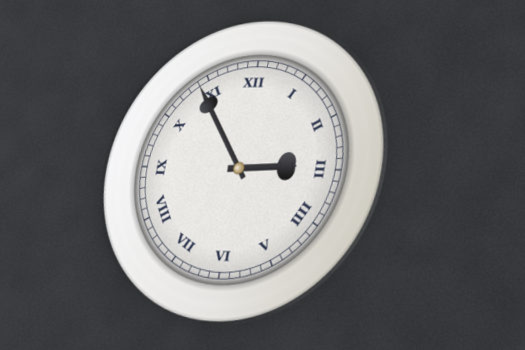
2:54
